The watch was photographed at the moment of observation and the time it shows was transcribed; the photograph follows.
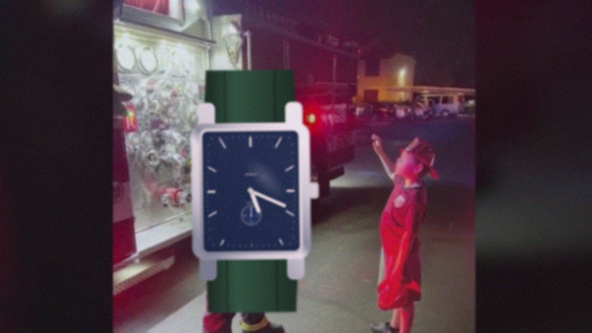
5:19
